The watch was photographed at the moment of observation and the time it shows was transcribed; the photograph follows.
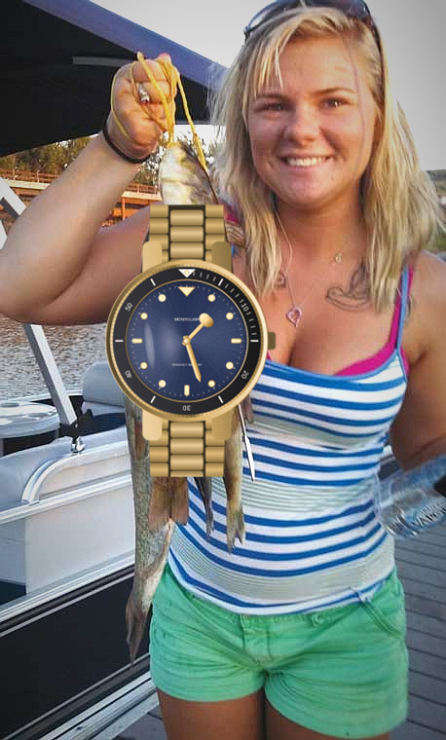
1:27
